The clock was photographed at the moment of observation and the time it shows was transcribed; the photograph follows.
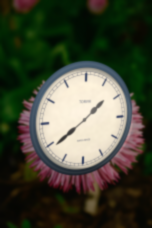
1:39
